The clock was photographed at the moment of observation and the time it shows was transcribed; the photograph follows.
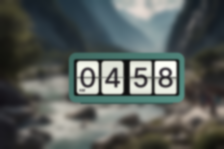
4:58
